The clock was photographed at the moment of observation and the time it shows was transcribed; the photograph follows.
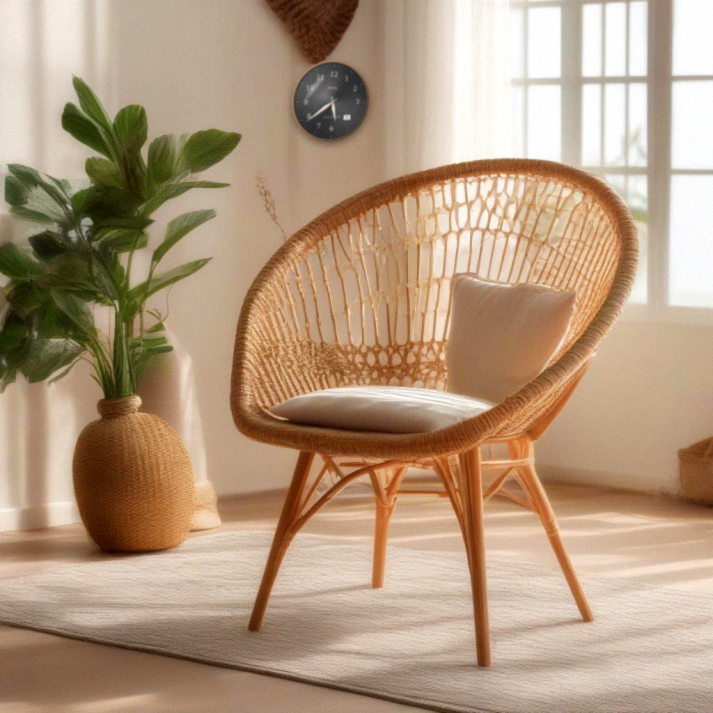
5:39
